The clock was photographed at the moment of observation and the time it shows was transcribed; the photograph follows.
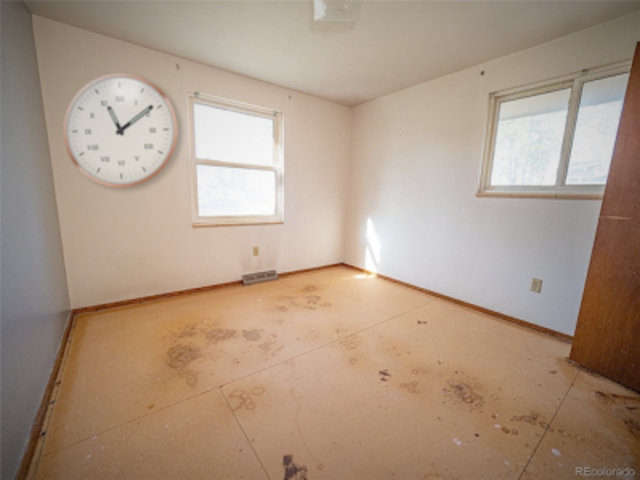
11:09
